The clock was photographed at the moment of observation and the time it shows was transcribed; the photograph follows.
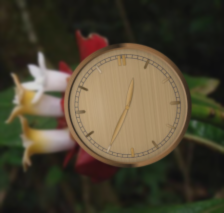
12:35
